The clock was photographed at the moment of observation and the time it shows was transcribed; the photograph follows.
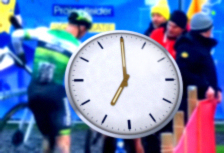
7:00
